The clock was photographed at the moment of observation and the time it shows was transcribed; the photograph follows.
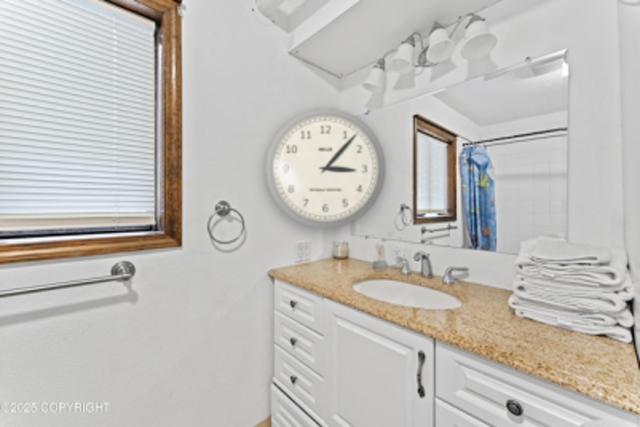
3:07
